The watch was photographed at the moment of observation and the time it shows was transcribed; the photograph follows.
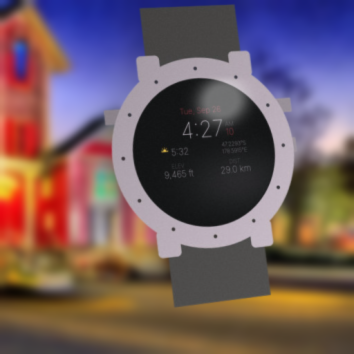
4:27:10
